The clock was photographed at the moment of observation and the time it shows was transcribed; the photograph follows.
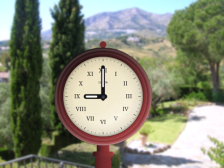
9:00
